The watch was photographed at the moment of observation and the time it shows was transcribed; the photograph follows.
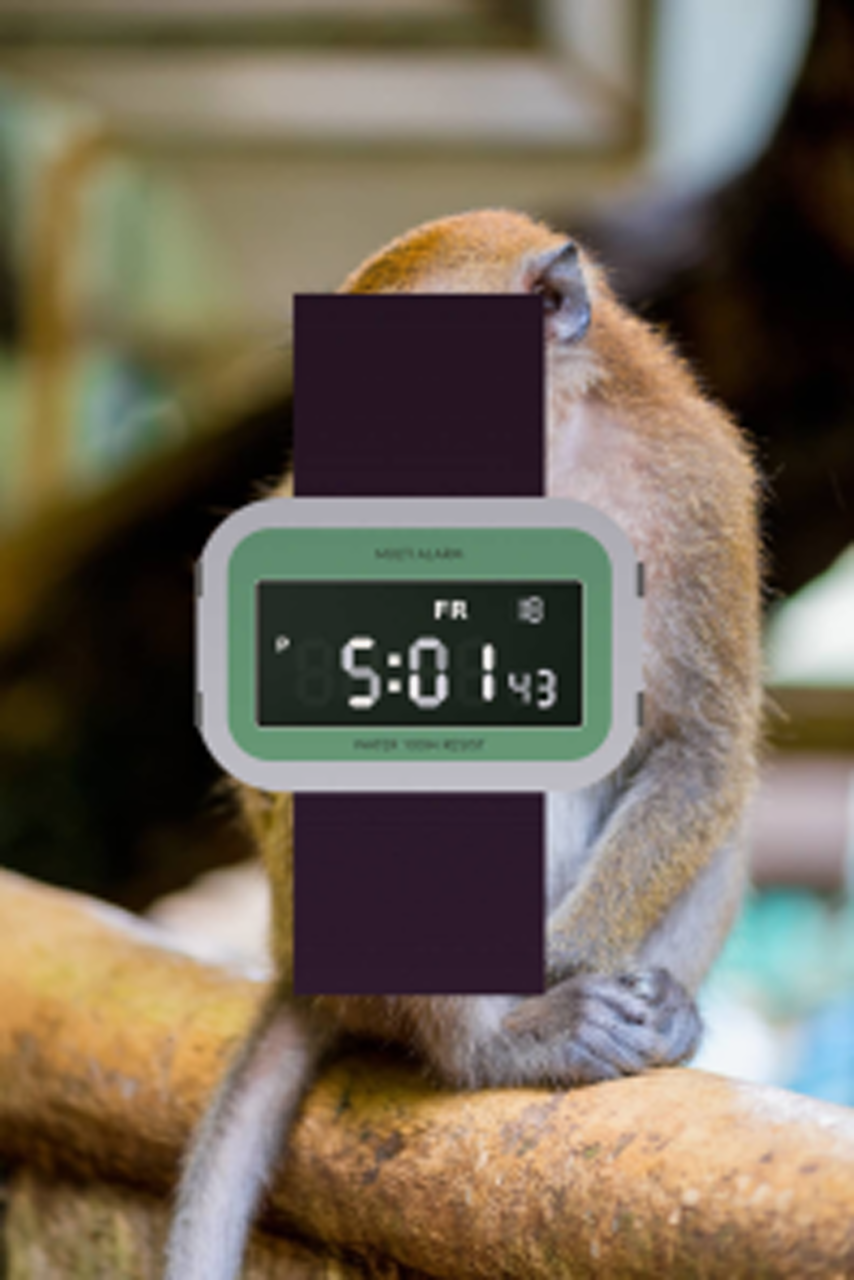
5:01:43
